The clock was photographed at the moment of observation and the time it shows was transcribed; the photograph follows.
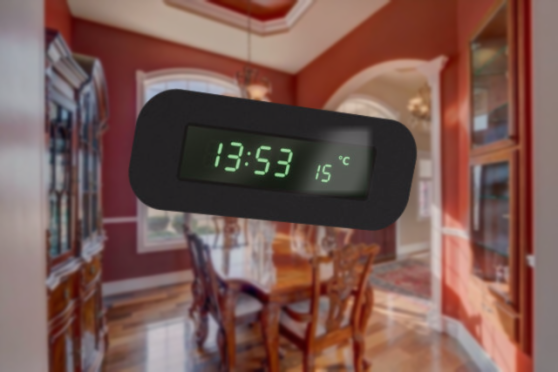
13:53
